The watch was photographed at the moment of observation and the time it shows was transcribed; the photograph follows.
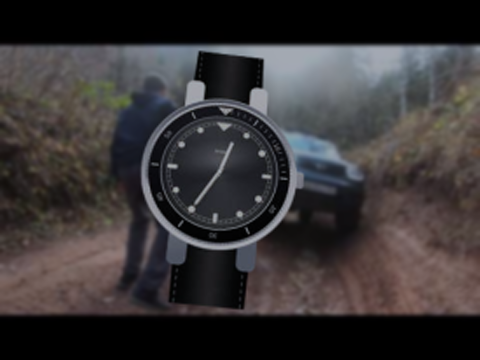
12:35
